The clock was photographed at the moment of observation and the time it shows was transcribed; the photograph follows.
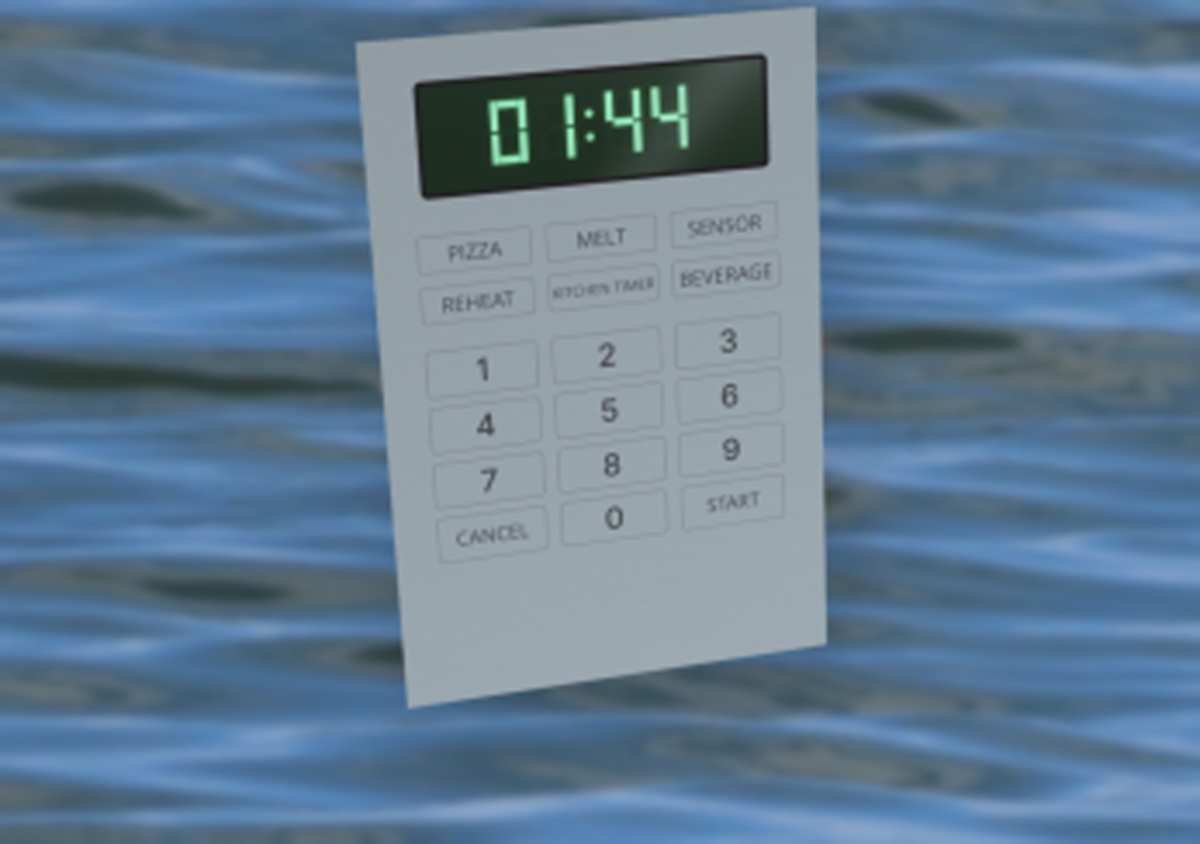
1:44
